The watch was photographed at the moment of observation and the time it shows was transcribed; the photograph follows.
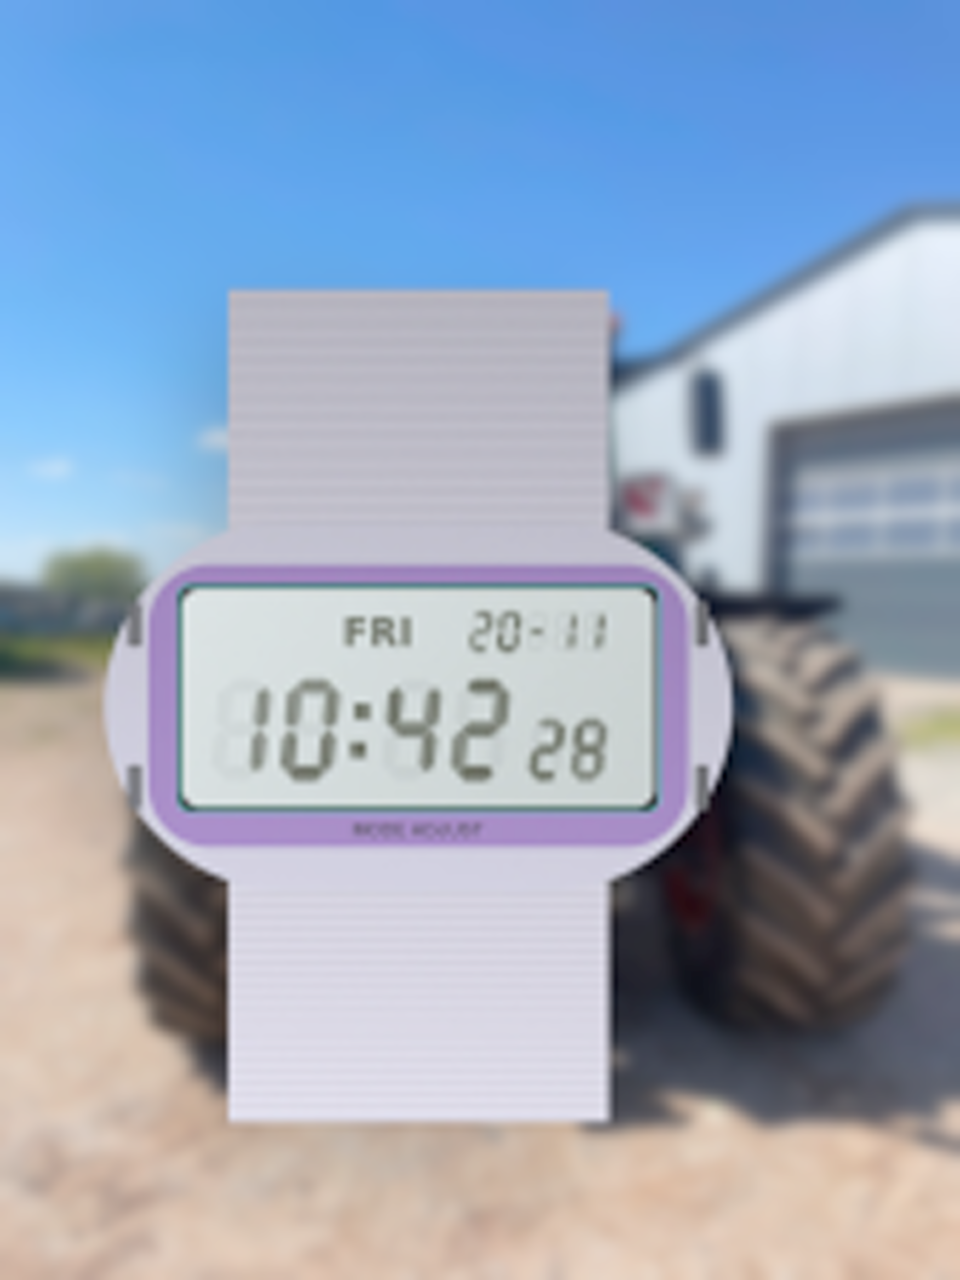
10:42:28
